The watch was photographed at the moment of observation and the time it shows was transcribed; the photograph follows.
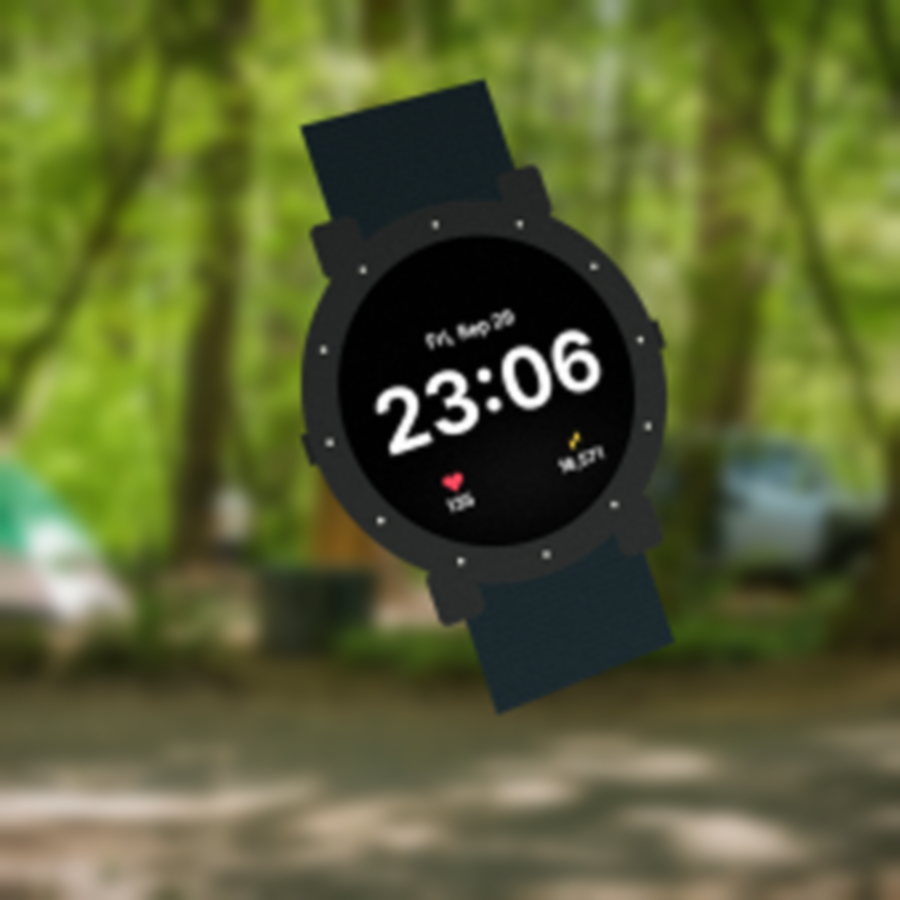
23:06
